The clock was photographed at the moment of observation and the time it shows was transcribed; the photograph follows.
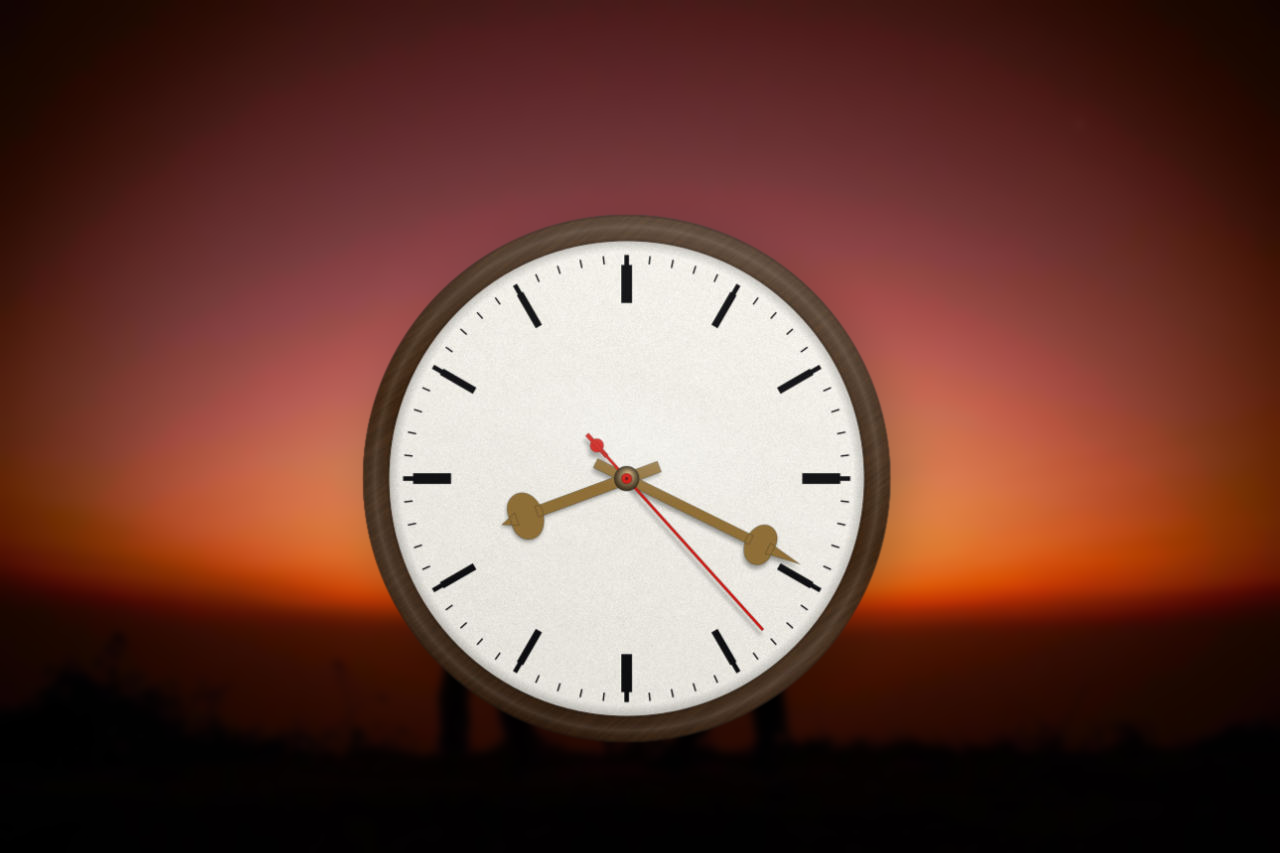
8:19:23
